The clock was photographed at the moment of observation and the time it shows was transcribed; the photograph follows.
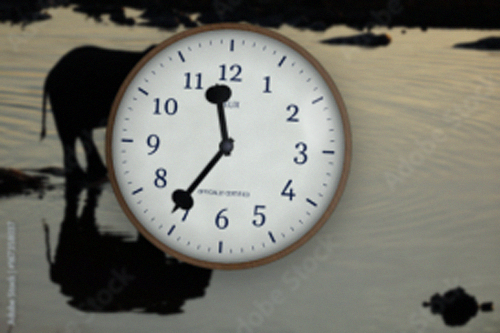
11:36
